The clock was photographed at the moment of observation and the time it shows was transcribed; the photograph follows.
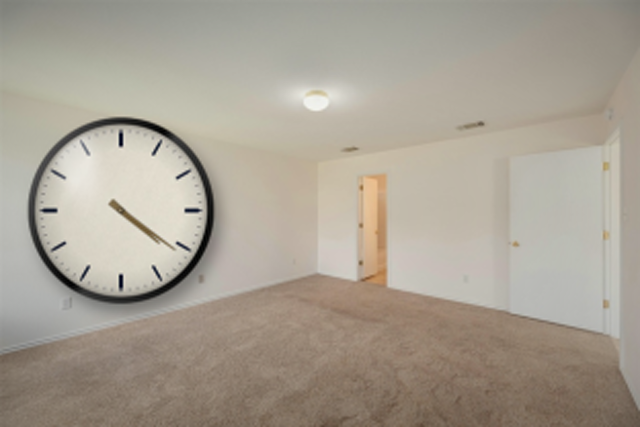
4:21
